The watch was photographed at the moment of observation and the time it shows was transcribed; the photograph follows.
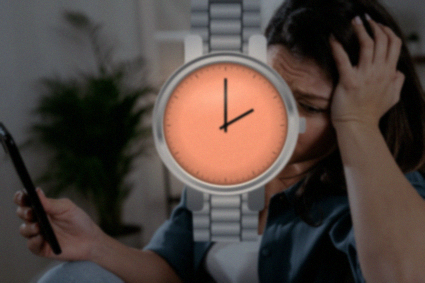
2:00
